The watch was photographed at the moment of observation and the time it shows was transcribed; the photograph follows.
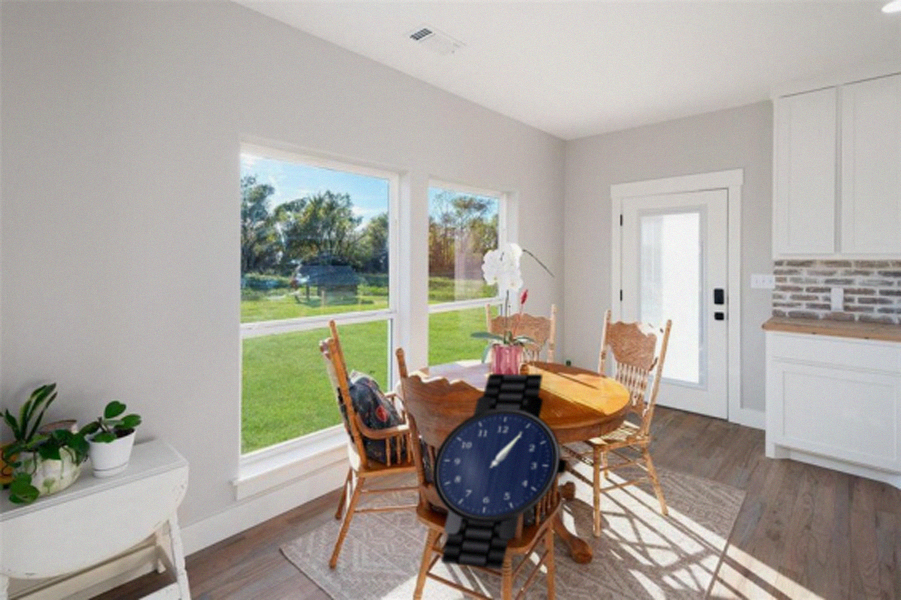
1:05
